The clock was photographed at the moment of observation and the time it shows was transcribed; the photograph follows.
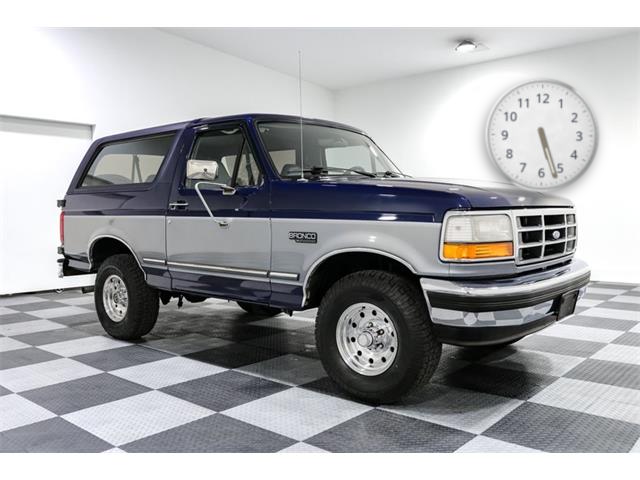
5:27
